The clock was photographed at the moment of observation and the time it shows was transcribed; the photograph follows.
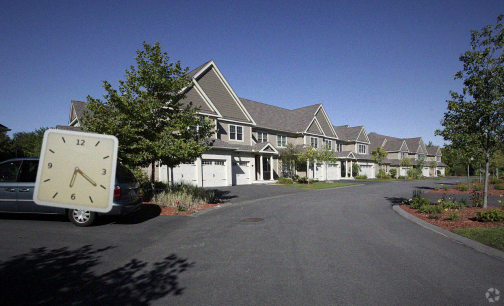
6:21
